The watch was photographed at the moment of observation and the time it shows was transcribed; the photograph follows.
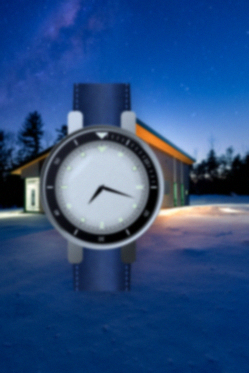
7:18
